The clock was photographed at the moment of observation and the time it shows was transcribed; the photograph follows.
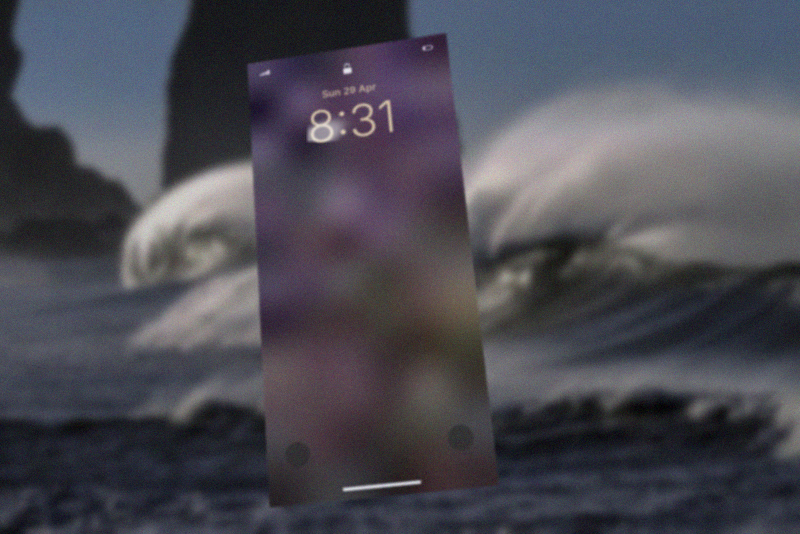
8:31
